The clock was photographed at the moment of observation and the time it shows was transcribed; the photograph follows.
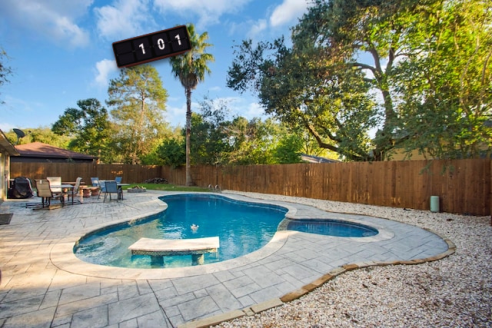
1:01
